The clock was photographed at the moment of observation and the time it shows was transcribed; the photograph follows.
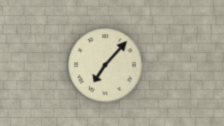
7:07
